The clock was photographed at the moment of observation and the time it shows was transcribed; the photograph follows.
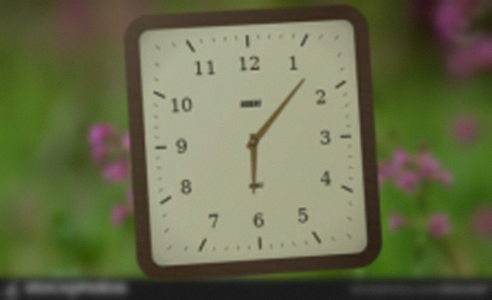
6:07
